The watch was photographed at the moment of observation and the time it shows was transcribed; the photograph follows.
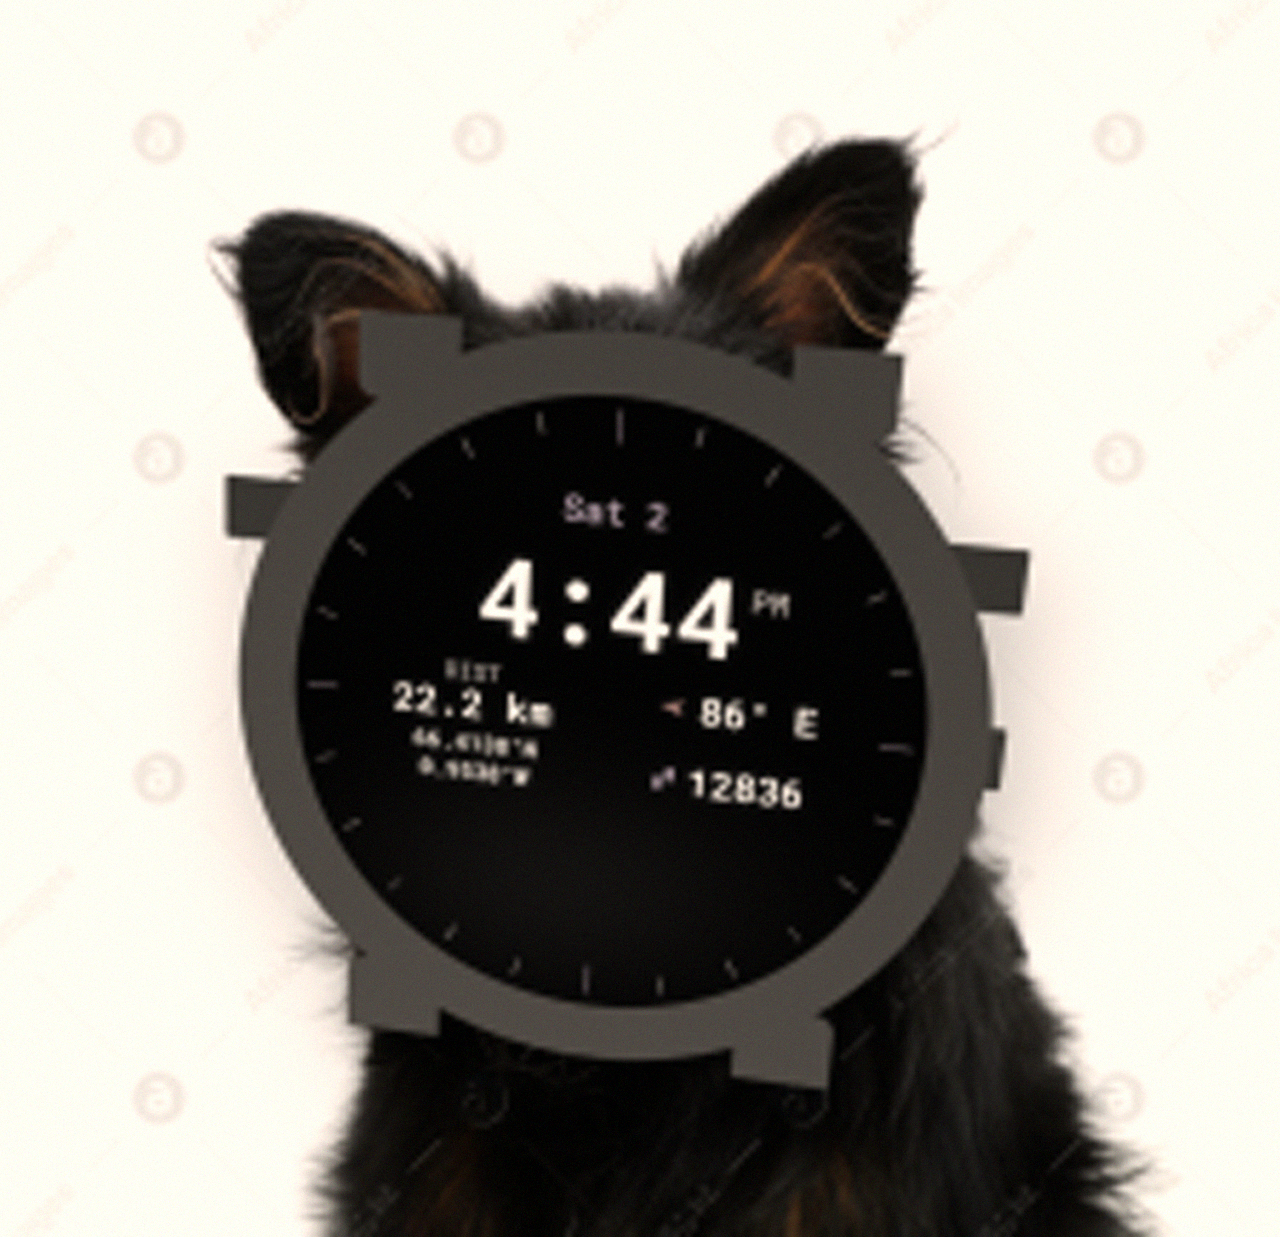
4:44
